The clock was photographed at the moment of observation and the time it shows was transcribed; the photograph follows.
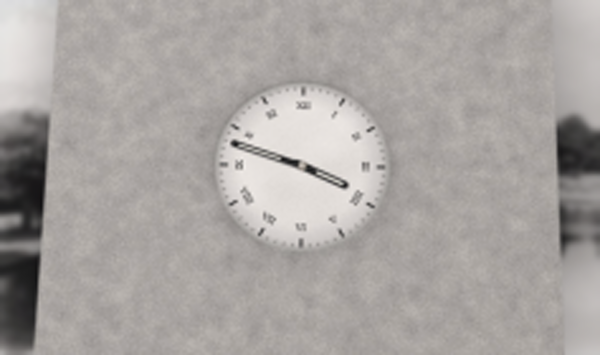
3:48
